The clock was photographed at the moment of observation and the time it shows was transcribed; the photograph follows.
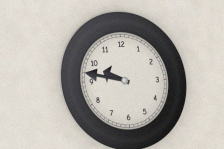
9:47
